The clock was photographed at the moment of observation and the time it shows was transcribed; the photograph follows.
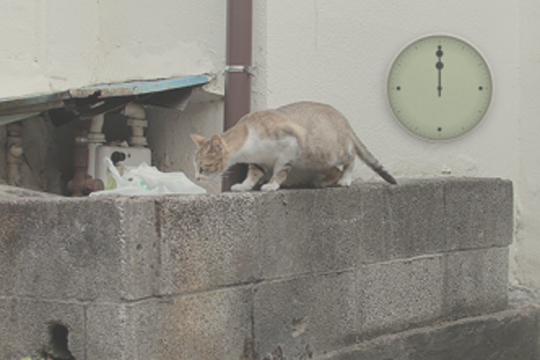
12:00
